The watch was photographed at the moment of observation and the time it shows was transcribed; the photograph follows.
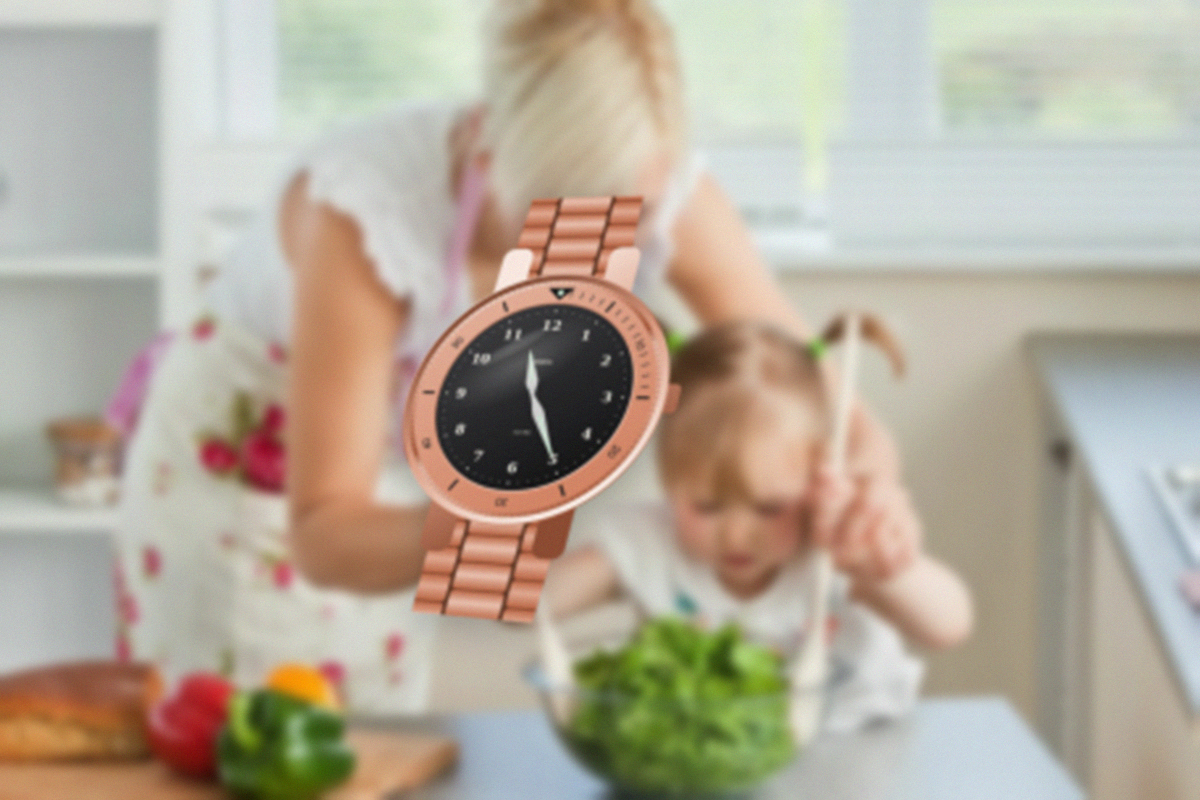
11:25
